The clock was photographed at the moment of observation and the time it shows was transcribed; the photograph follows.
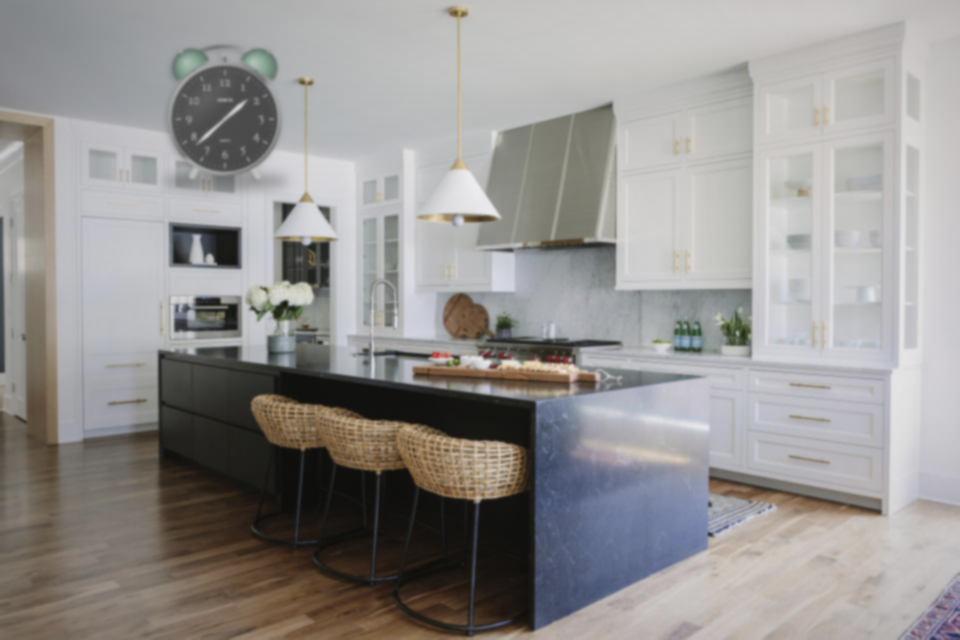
1:38
